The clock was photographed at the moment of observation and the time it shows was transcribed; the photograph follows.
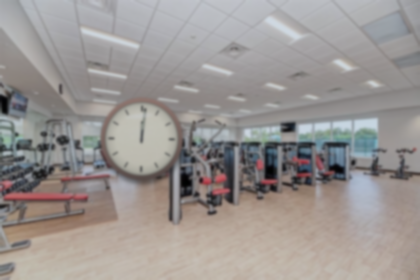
12:01
